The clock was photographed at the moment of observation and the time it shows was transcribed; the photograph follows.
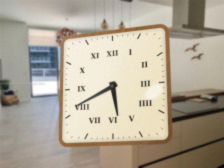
5:41
